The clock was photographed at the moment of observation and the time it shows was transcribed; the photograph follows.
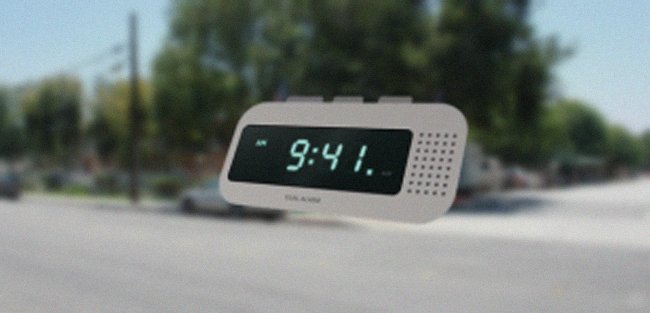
9:41
